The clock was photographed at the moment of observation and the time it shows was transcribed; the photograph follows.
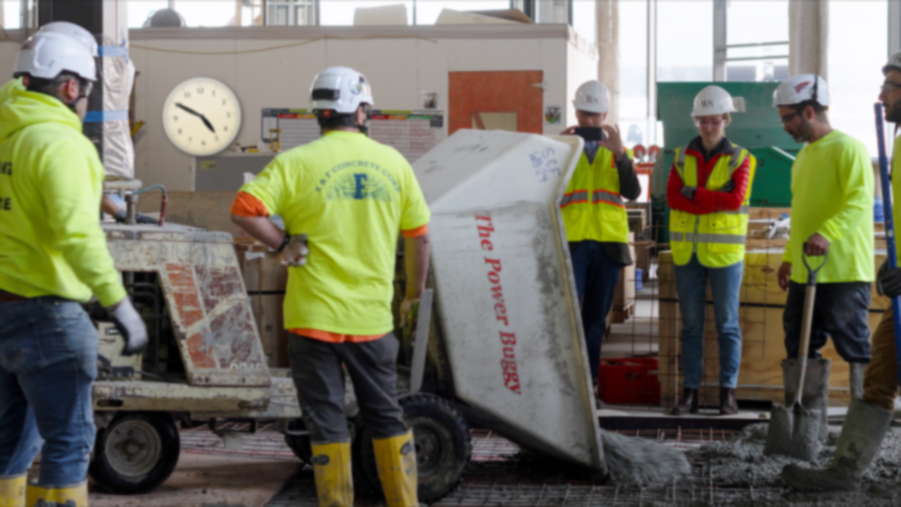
4:50
